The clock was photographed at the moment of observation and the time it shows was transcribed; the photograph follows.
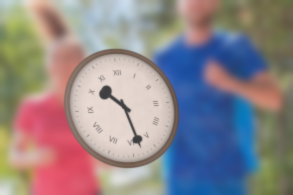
10:28
